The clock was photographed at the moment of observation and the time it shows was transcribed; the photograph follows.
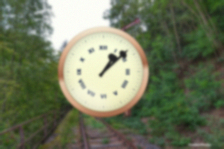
1:08
